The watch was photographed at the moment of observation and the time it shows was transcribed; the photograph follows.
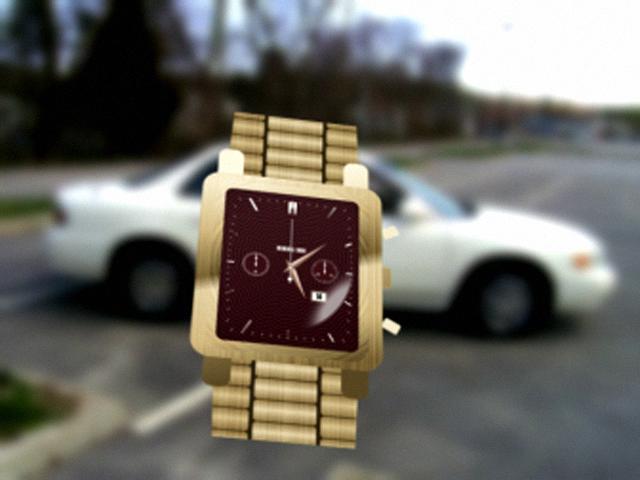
5:08
